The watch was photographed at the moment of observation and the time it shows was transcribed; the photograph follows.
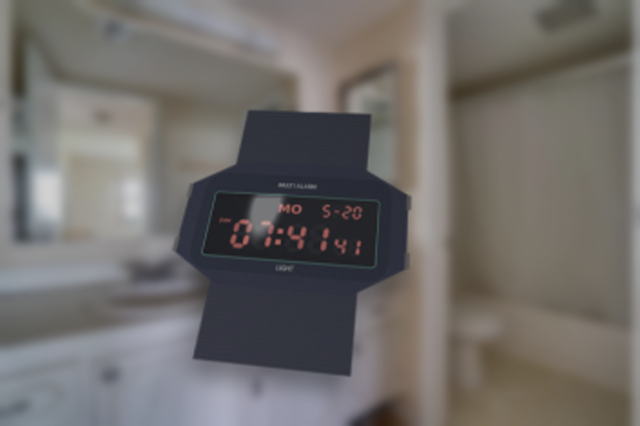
7:41:41
